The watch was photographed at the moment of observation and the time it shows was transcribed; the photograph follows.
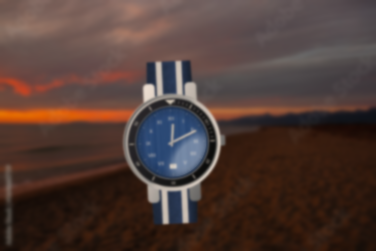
12:11
